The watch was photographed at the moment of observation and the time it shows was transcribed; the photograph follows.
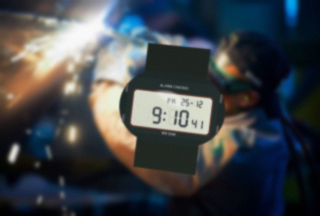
9:10
